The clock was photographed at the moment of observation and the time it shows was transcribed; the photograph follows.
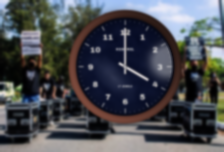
4:00
